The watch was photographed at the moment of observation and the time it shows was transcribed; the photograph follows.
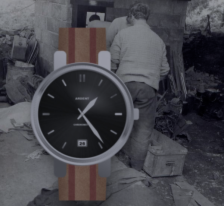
1:24
